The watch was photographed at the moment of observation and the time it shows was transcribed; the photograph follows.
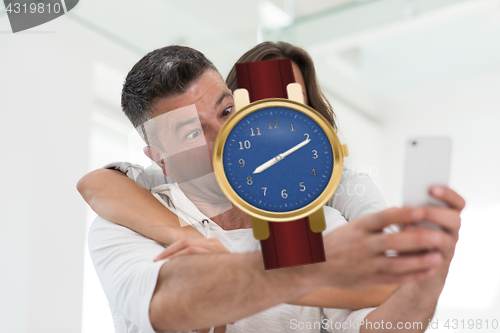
8:11
